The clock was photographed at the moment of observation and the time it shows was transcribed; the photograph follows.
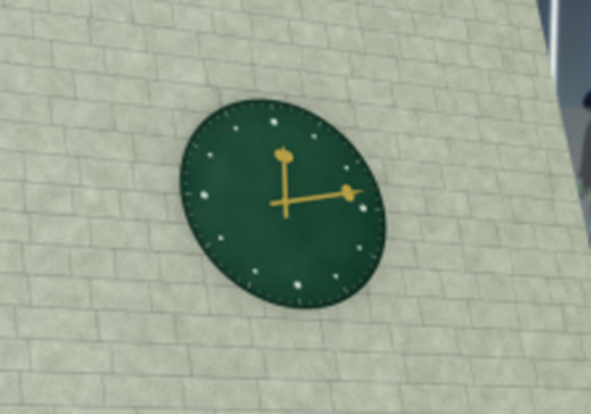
12:13
